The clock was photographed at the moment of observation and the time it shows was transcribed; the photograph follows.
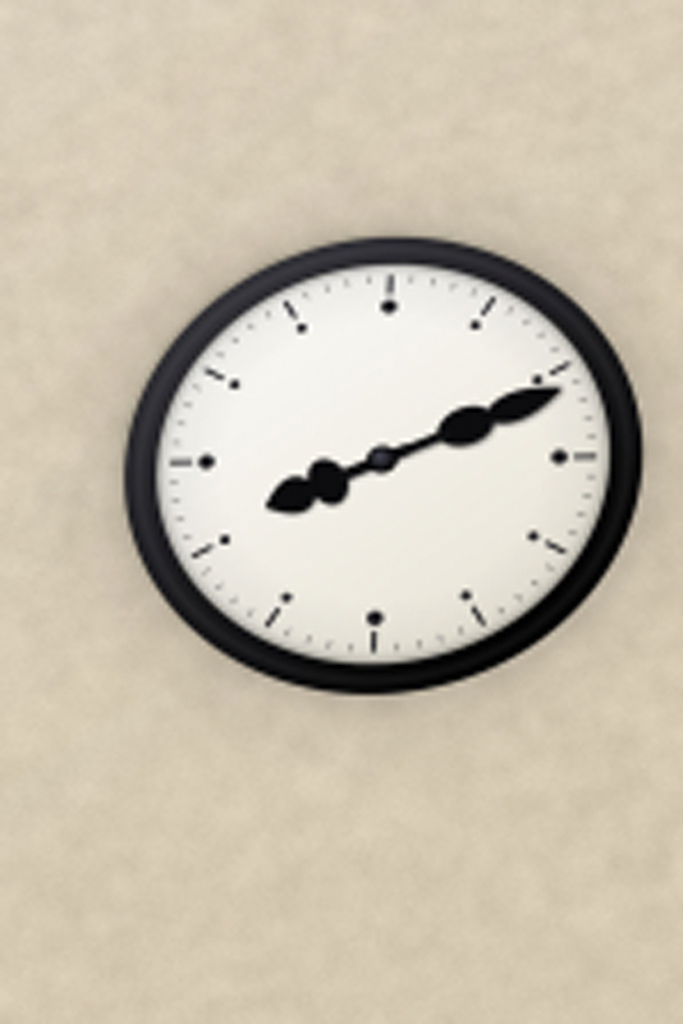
8:11
